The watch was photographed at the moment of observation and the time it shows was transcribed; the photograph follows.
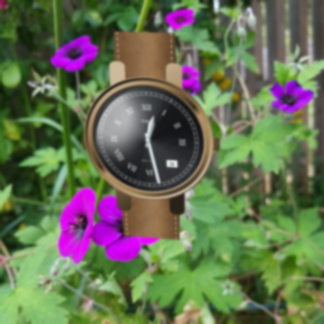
12:28
